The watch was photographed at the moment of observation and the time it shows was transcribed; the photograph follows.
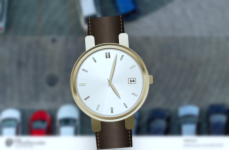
5:03
